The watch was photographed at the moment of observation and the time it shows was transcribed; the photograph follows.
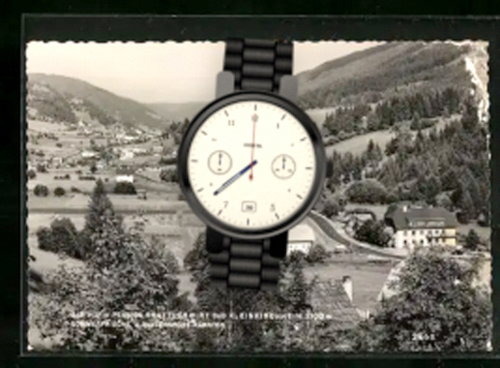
7:38
